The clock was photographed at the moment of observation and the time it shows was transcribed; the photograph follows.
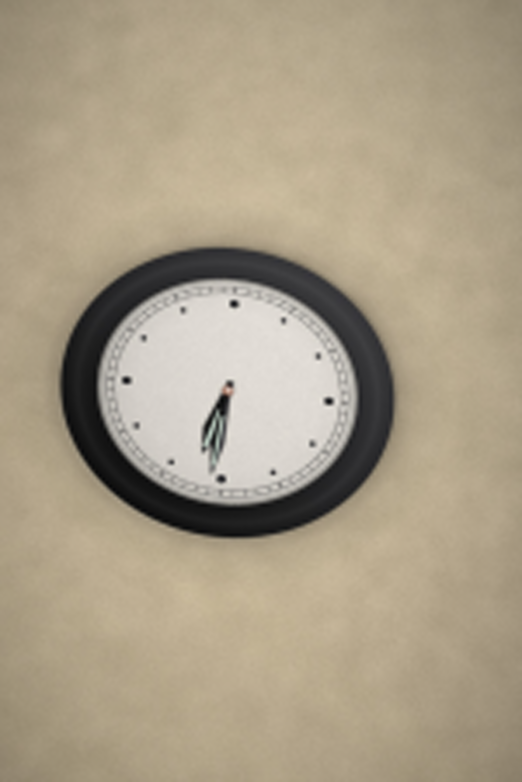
6:31
